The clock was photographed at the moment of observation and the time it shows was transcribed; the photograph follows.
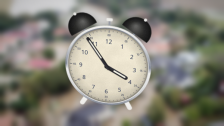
3:54
